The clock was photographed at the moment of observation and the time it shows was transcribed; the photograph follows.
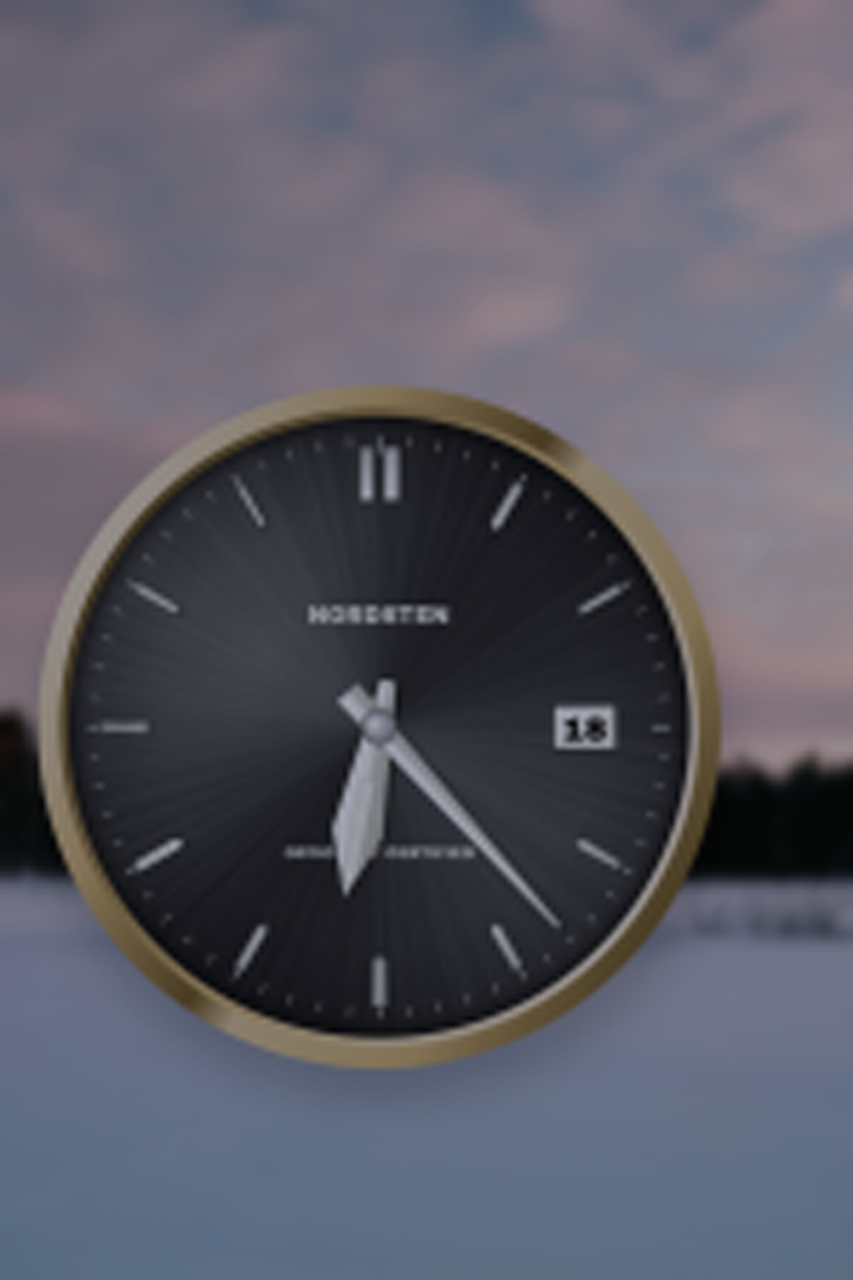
6:23
